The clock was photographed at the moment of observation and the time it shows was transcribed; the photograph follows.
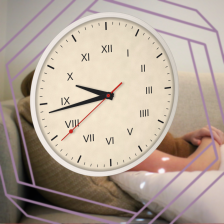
9:43:39
